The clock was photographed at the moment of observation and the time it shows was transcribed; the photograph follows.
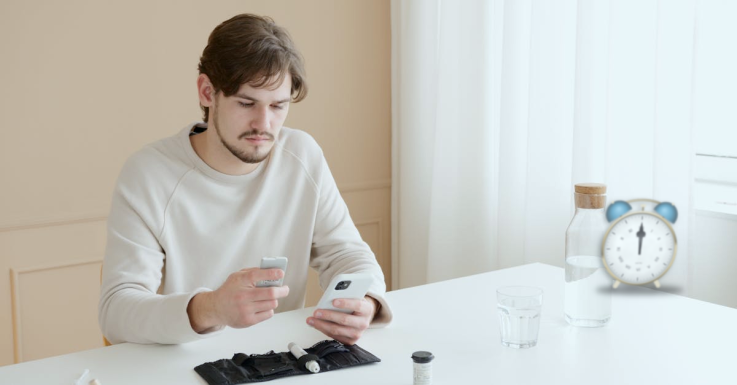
12:00
